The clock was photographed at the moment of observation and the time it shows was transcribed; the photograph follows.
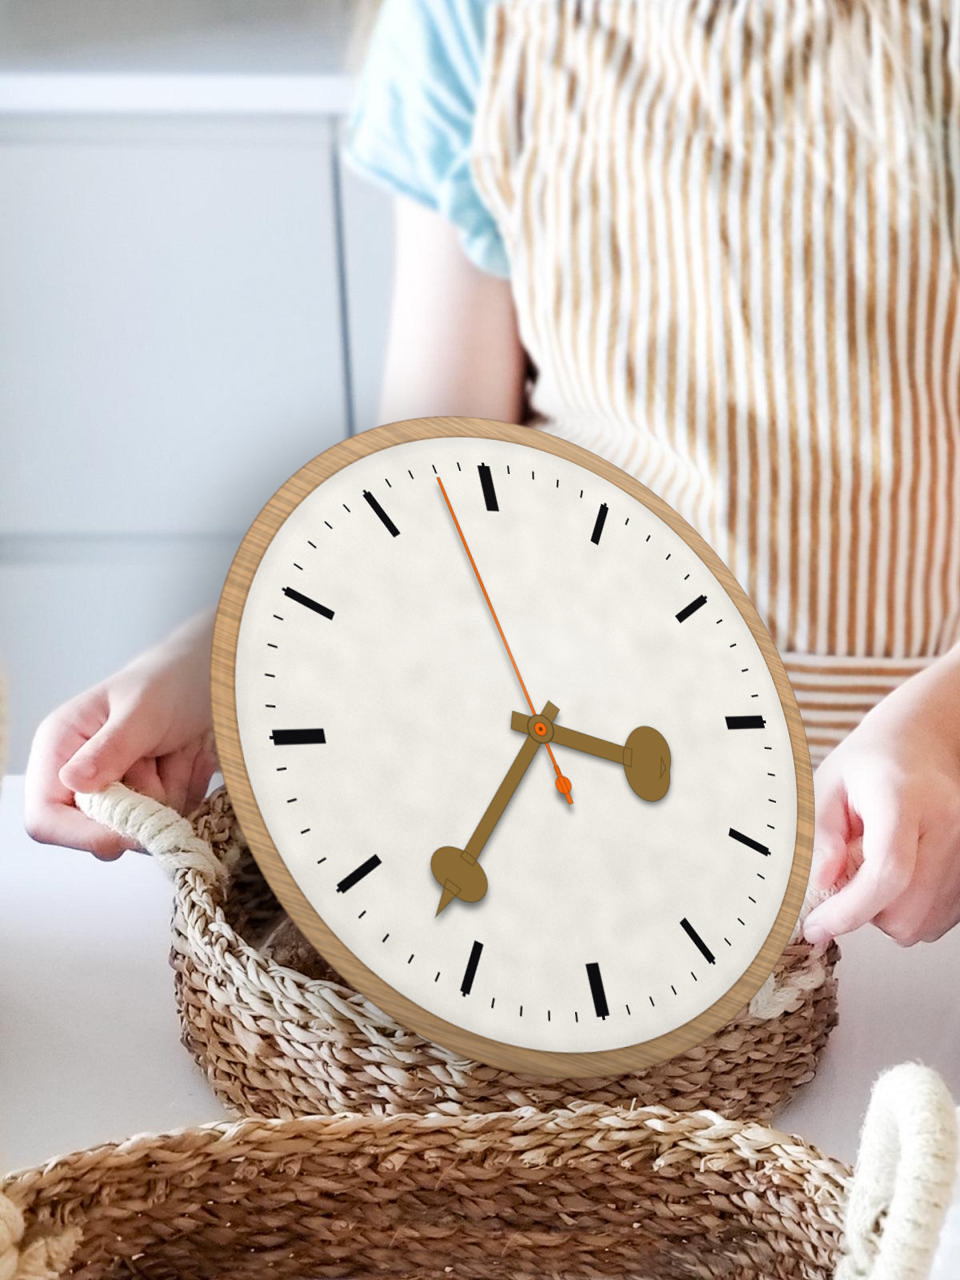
3:36:58
